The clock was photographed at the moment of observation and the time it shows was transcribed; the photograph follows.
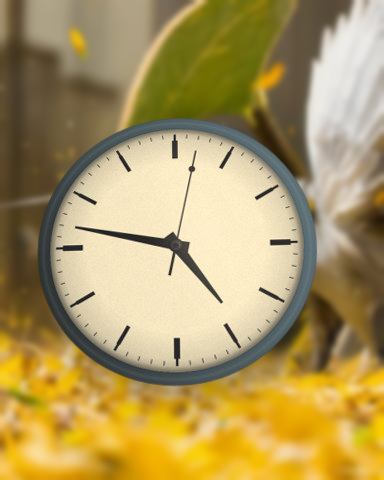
4:47:02
